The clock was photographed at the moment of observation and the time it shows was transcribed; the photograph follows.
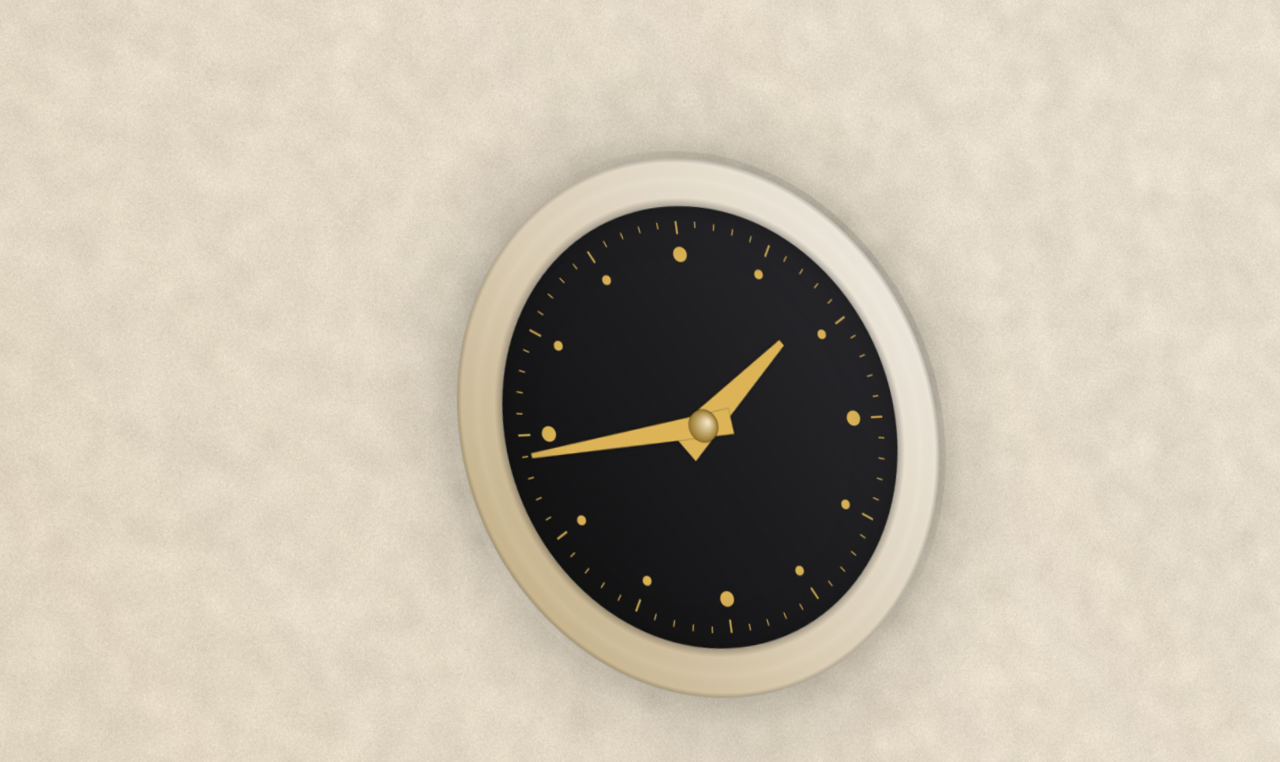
1:44
